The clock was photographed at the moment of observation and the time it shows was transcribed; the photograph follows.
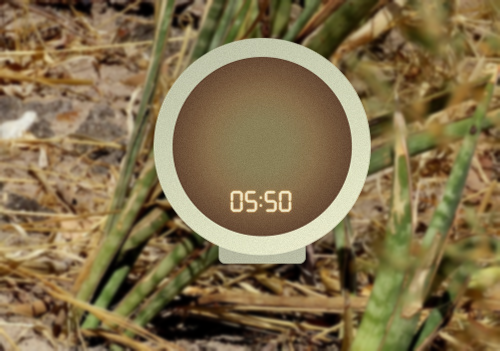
5:50
